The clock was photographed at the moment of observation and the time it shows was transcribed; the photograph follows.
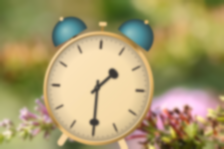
1:30
